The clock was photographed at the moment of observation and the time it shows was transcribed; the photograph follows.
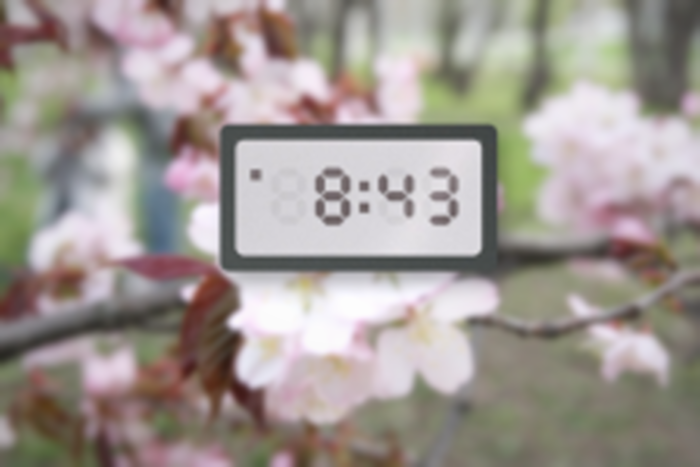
8:43
